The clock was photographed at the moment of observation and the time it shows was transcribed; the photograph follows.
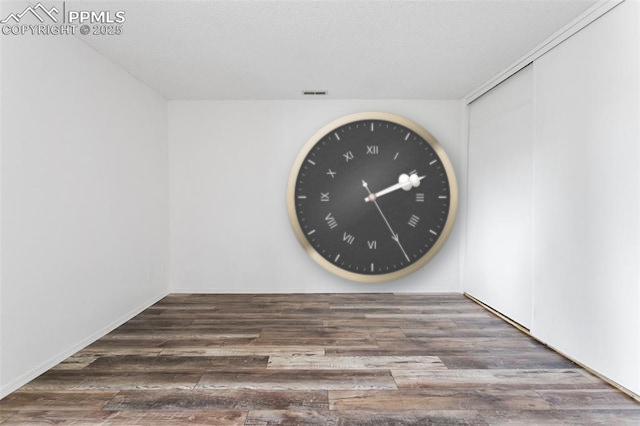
2:11:25
